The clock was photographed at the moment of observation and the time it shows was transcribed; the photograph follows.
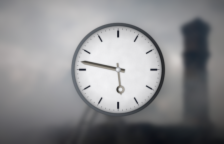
5:47
